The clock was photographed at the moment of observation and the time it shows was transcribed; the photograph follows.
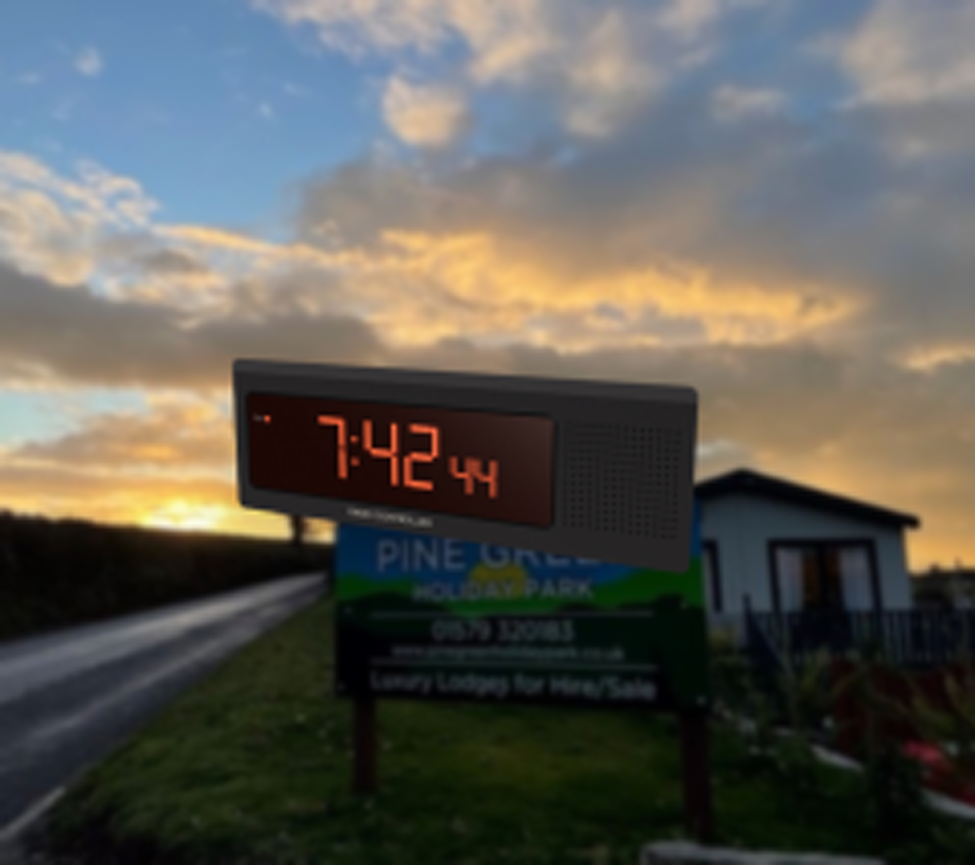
7:42:44
